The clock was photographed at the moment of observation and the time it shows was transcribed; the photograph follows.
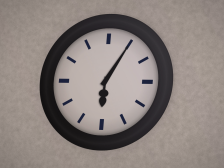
6:05
